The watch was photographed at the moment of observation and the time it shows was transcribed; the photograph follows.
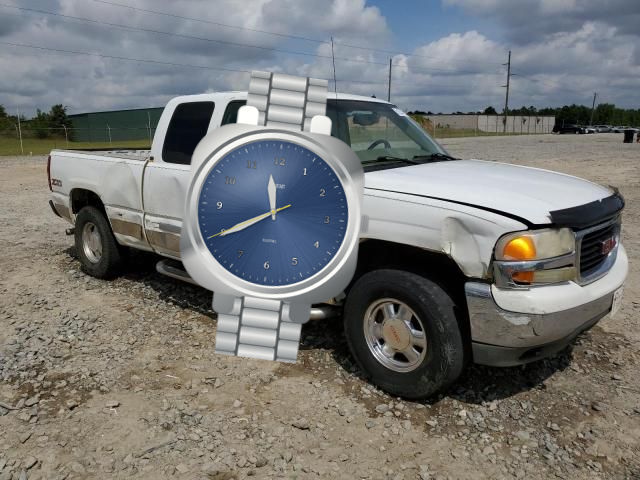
11:39:40
